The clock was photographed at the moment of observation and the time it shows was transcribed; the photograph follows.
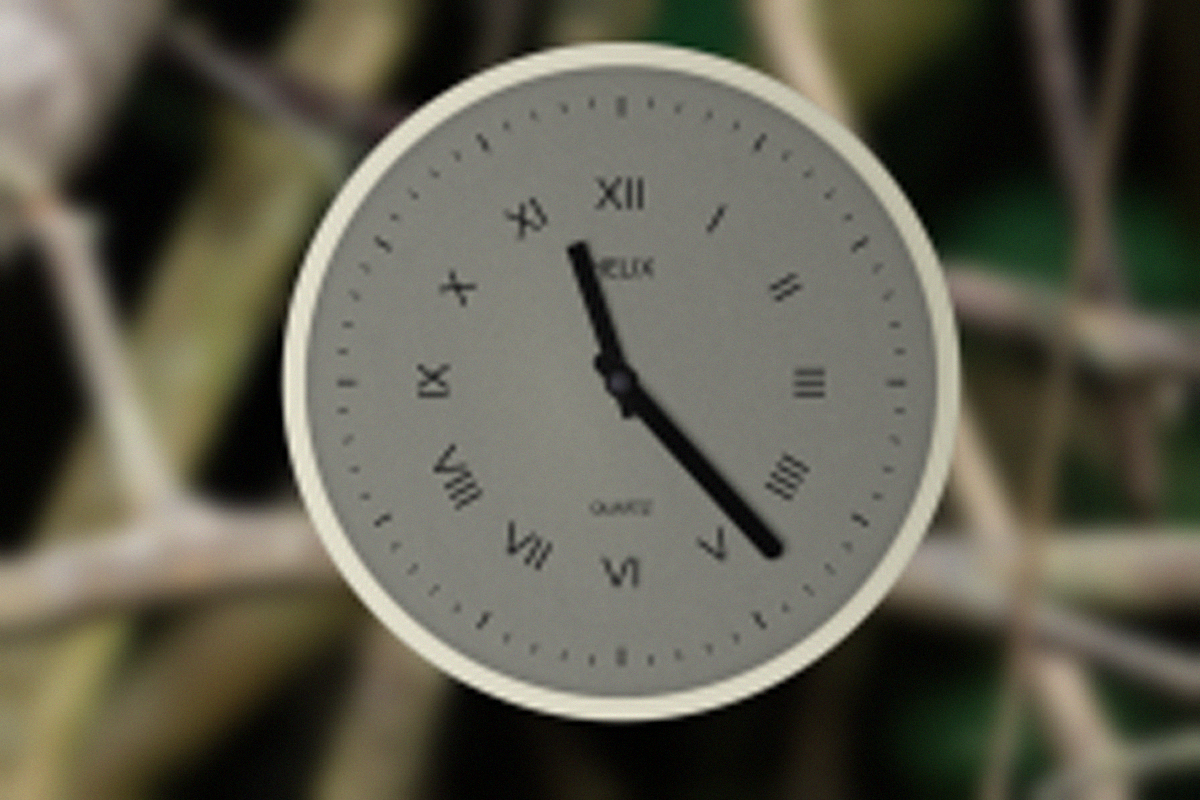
11:23
